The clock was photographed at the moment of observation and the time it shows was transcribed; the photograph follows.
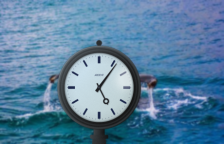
5:06
